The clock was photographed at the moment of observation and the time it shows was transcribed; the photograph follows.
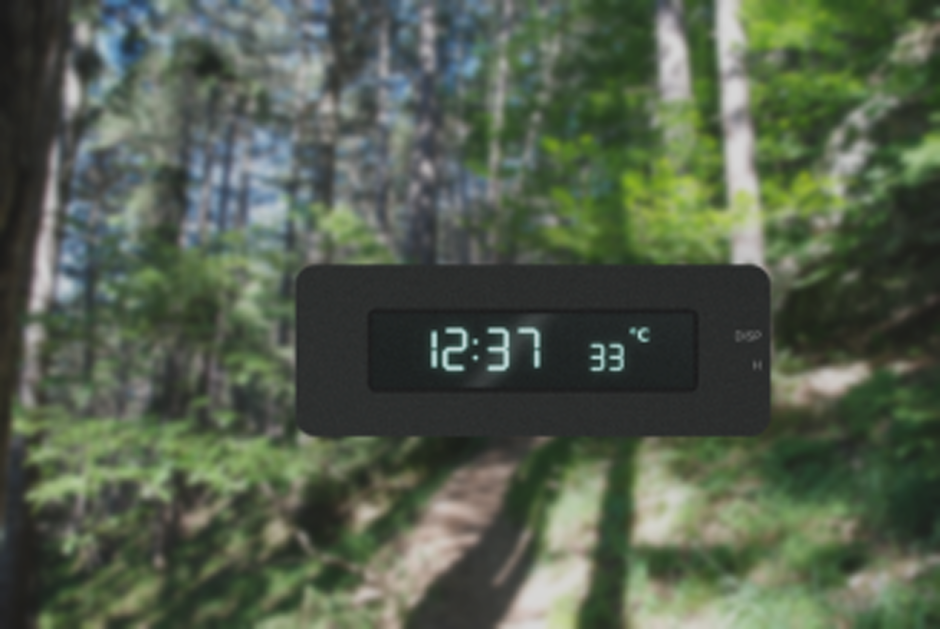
12:37
